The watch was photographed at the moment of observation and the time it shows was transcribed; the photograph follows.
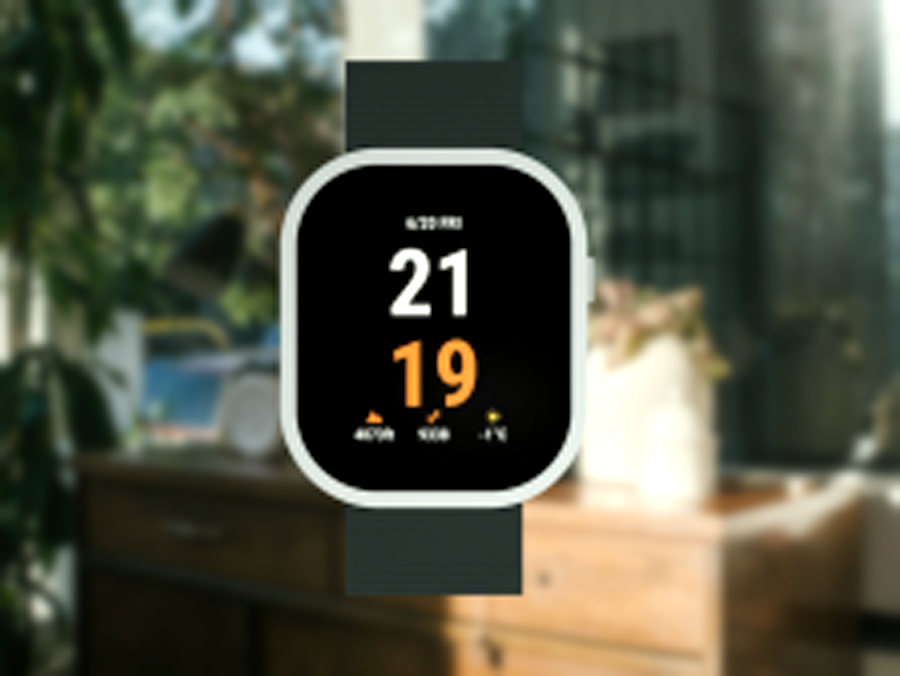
21:19
